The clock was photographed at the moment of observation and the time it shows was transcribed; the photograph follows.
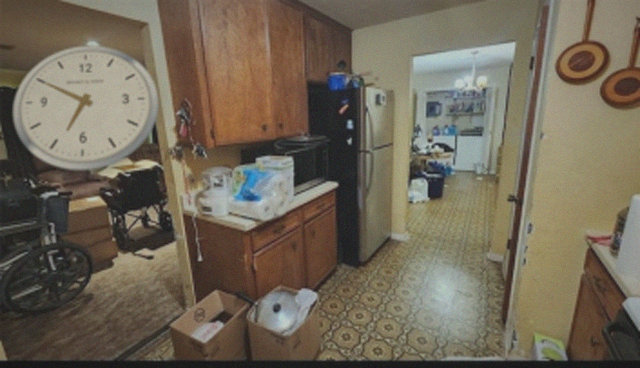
6:50
